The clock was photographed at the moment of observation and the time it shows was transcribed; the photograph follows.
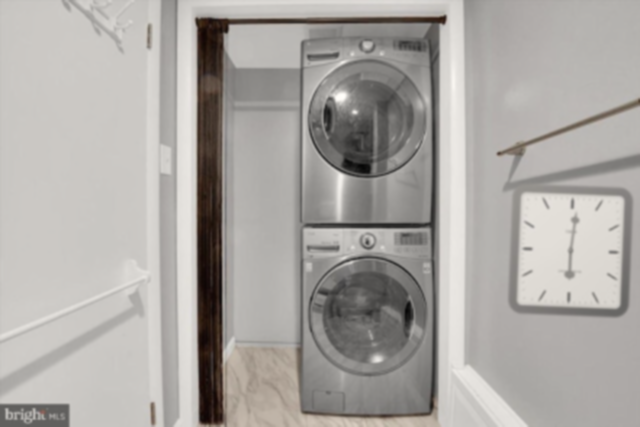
6:01
